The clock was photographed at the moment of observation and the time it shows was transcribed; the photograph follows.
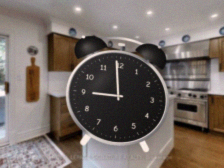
8:59
